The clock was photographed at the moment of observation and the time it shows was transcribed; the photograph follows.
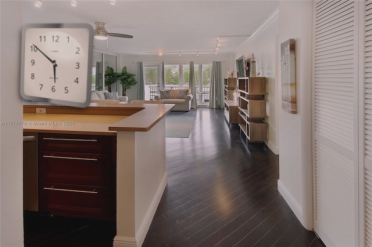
5:51
